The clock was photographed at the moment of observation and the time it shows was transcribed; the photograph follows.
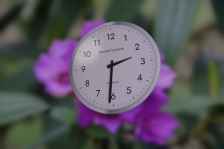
2:31
